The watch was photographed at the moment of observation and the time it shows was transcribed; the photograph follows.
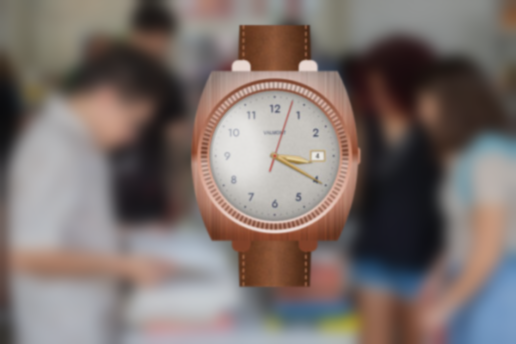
3:20:03
